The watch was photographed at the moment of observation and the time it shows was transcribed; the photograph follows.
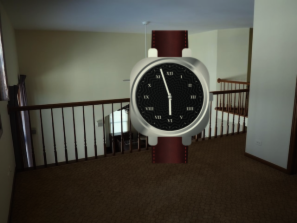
5:57
